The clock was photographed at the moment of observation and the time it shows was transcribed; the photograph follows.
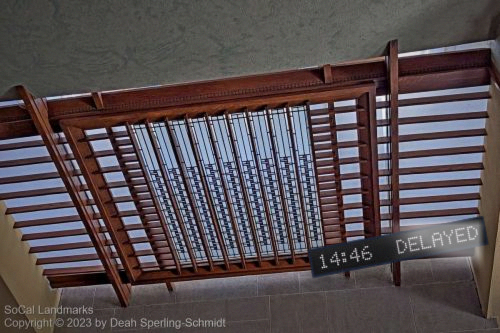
14:46
